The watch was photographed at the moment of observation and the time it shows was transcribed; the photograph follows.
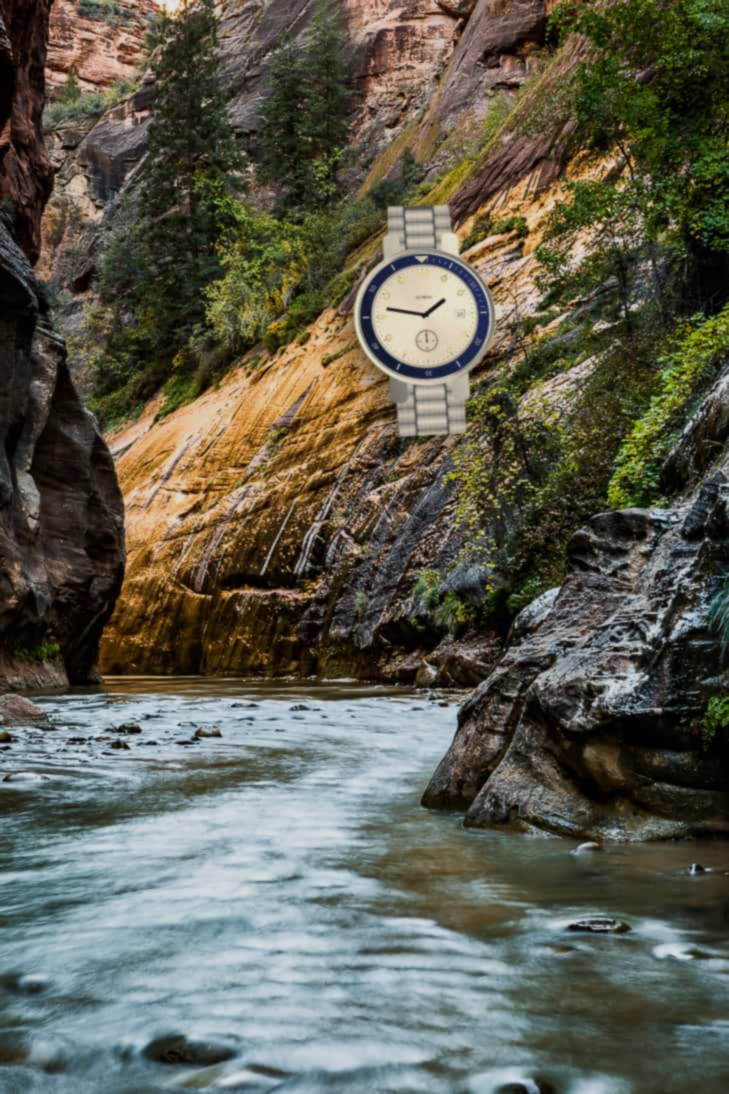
1:47
